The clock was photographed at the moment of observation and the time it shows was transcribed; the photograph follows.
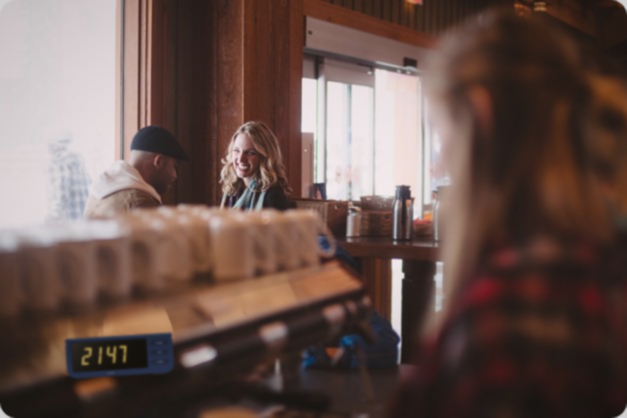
21:47
